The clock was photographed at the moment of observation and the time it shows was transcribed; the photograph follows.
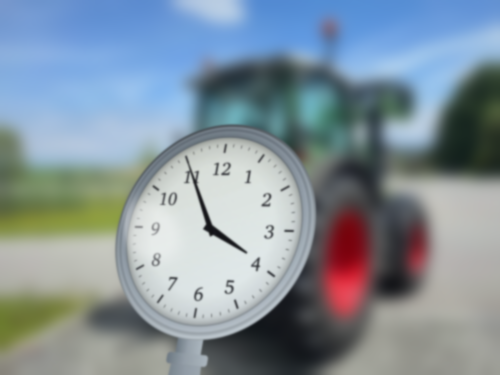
3:55
